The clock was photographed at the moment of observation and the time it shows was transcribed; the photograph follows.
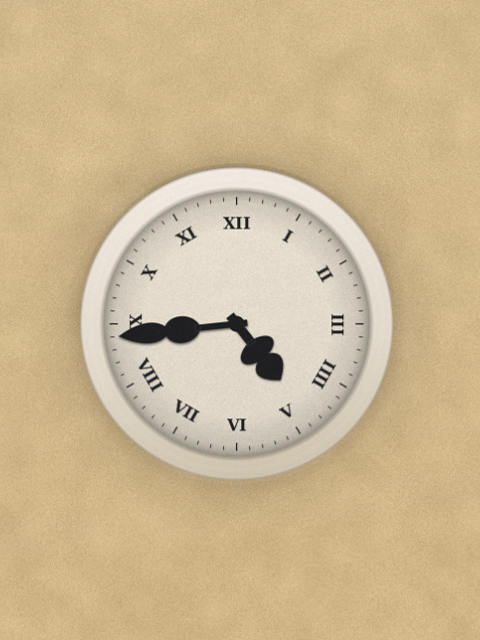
4:44
